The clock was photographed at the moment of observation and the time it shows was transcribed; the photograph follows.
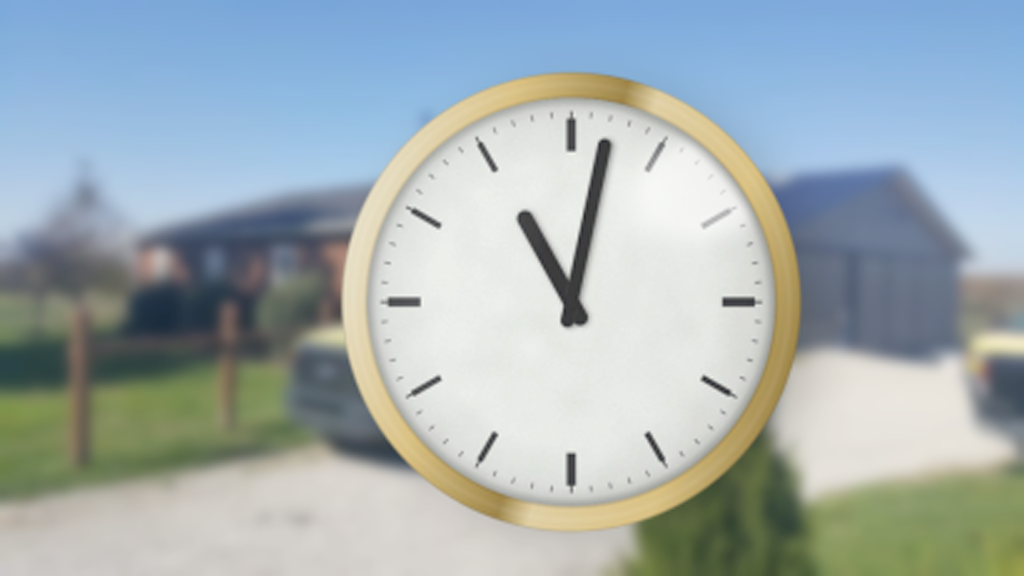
11:02
